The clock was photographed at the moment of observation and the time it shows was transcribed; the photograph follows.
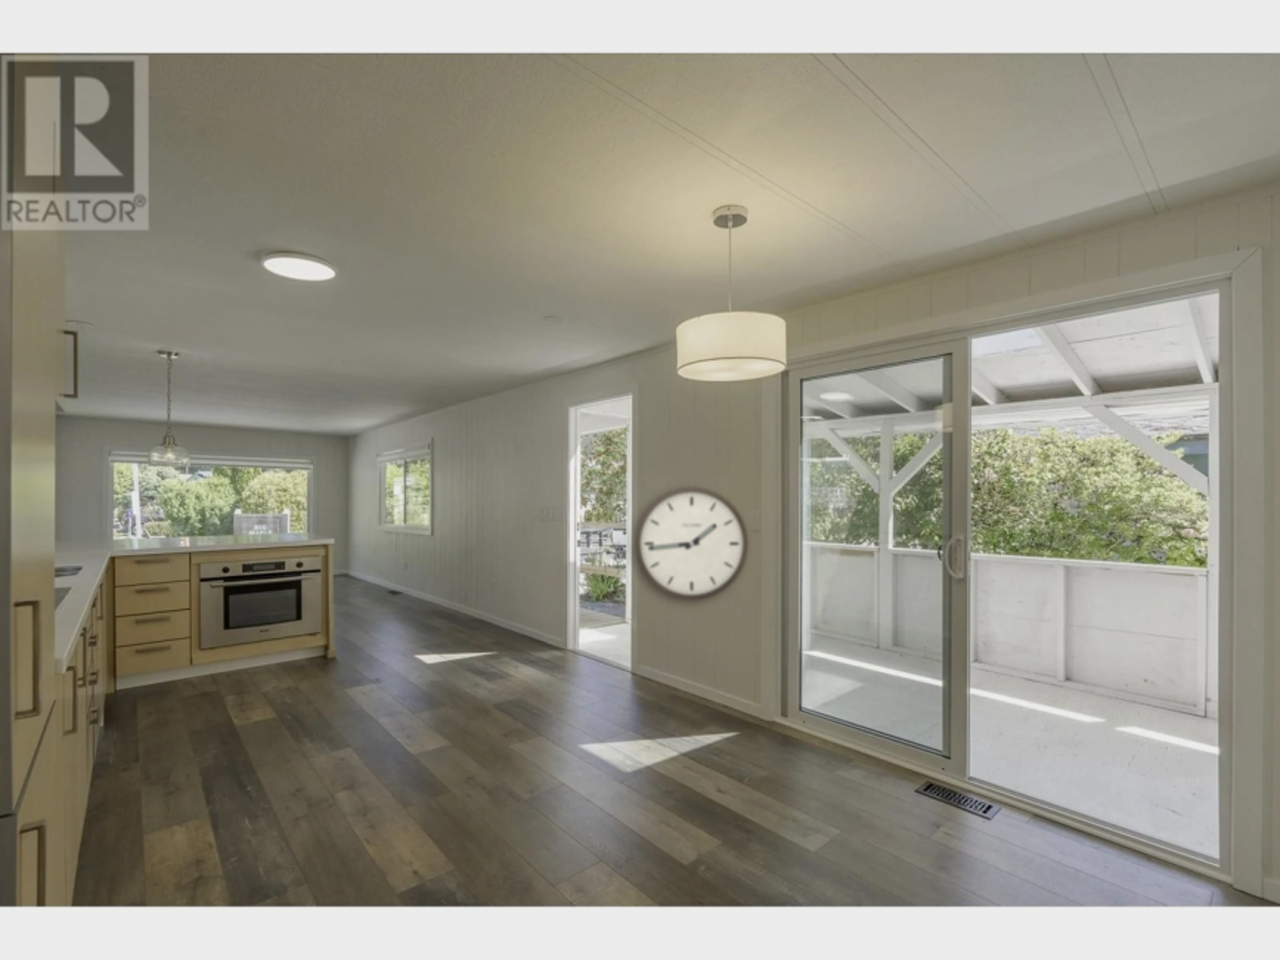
1:44
